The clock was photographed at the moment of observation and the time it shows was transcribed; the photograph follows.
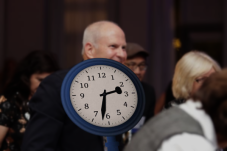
2:32
